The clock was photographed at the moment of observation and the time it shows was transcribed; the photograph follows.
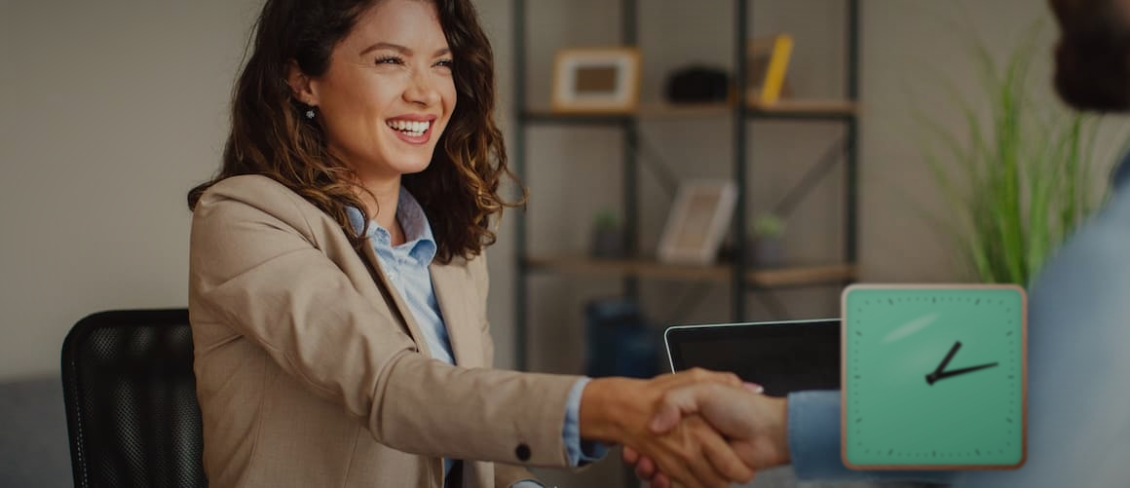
1:13
